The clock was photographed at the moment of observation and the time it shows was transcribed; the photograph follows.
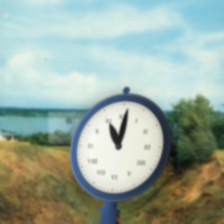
11:01
